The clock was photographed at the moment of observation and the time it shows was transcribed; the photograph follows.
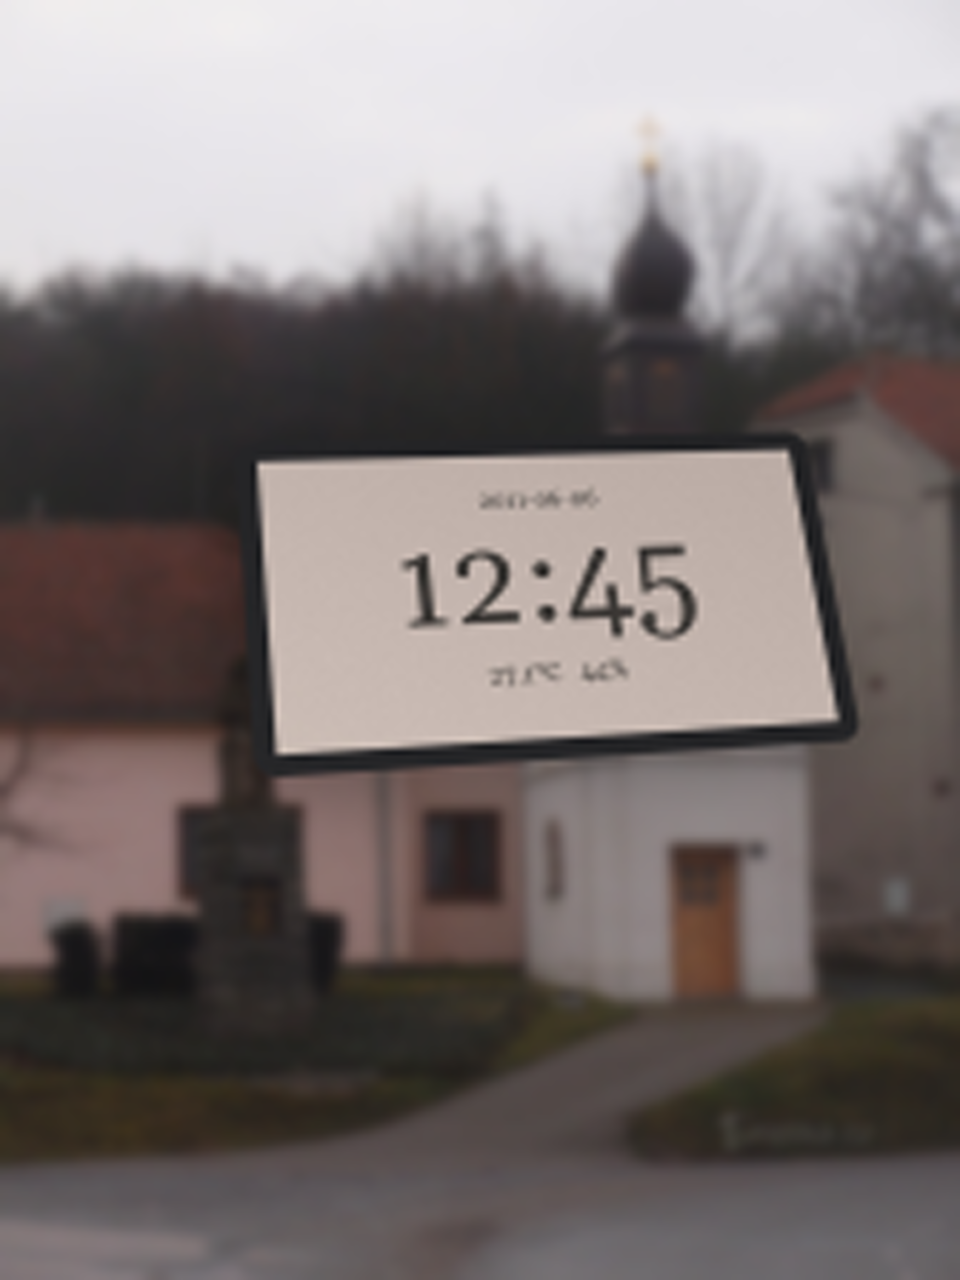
12:45
